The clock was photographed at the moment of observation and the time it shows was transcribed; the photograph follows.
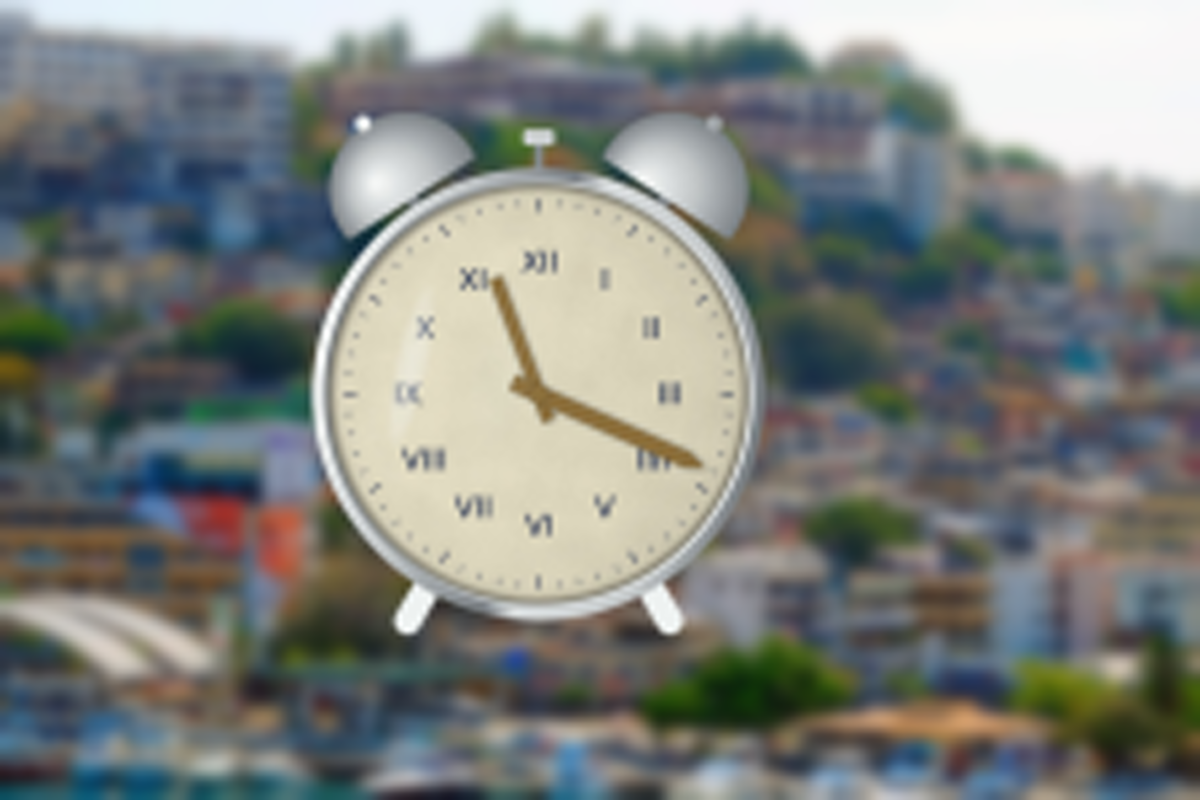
11:19
